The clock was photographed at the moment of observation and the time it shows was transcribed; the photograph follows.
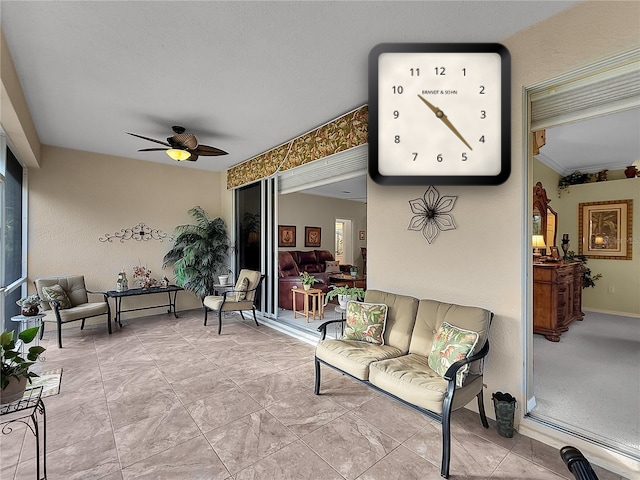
10:23
